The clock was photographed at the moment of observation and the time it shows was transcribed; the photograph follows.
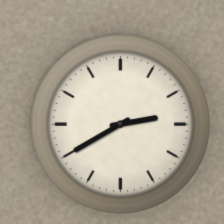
2:40
